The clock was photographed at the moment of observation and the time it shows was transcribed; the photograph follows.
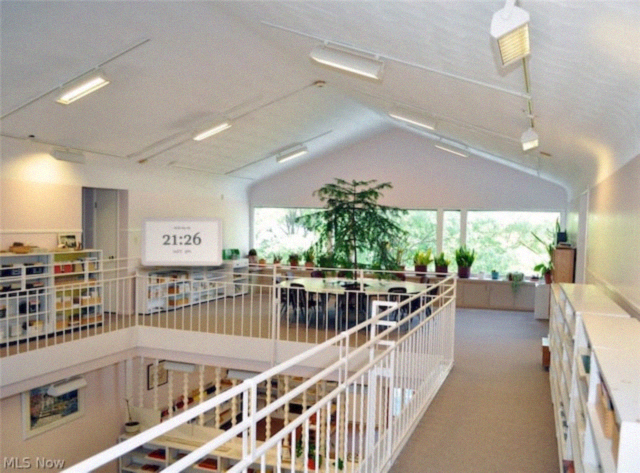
21:26
